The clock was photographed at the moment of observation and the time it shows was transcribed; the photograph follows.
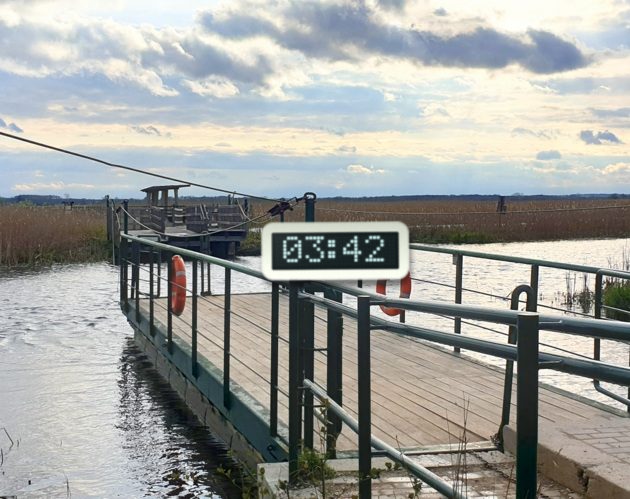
3:42
